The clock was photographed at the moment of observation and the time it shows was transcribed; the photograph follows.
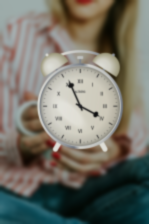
3:56
